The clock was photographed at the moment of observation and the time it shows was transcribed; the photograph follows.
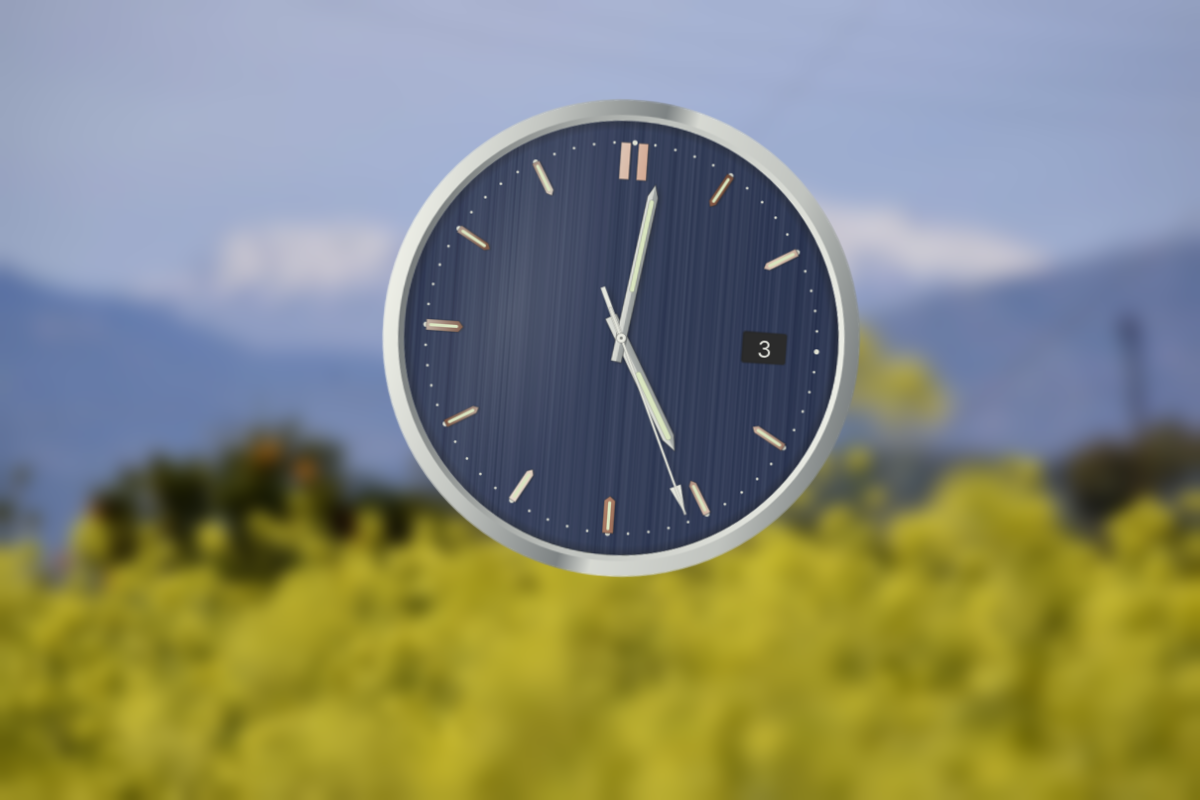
5:01:26
